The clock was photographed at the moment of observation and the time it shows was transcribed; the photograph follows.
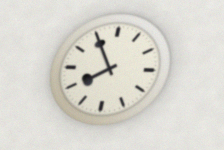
7:55
